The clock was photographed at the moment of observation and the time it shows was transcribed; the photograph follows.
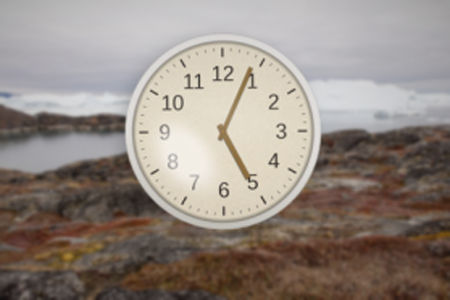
5:04
